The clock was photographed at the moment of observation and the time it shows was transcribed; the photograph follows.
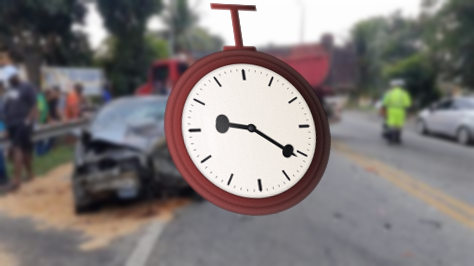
9:21
